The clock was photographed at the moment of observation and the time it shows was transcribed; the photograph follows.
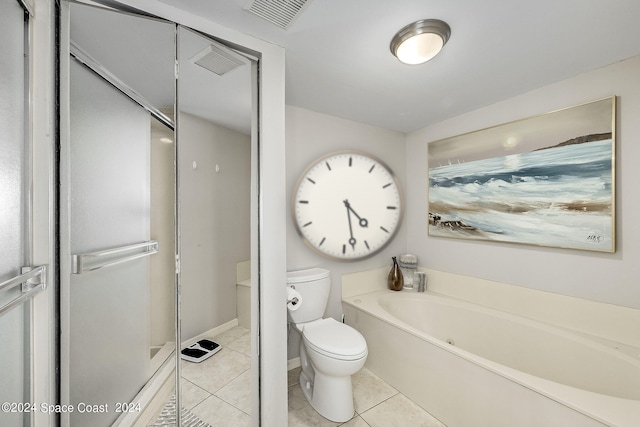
4:28
